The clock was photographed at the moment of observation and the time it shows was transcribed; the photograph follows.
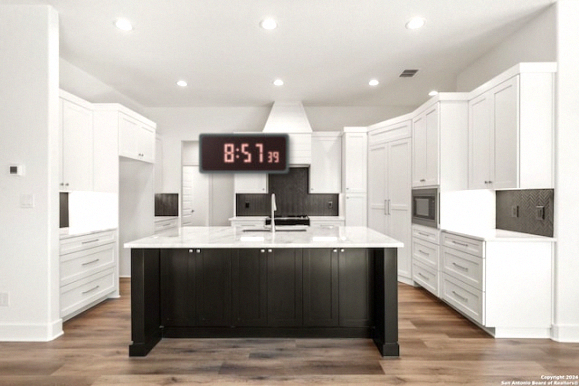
8:57:39
